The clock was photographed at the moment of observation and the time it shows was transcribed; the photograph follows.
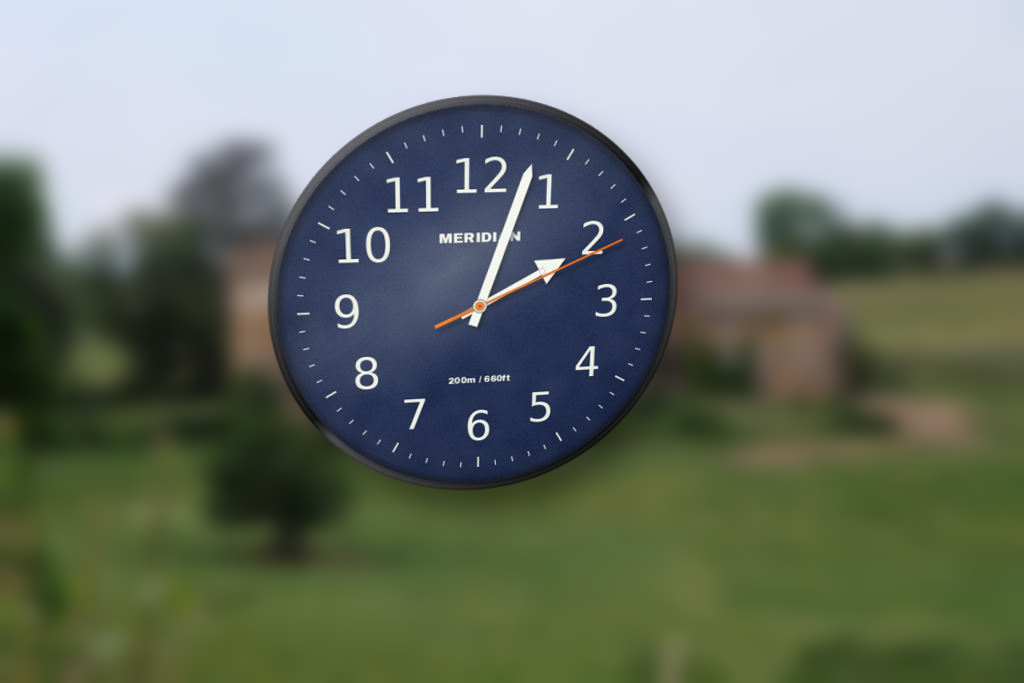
2:03:11
